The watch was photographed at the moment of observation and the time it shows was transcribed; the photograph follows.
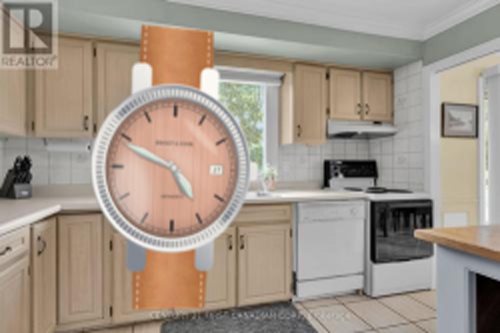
4:49
